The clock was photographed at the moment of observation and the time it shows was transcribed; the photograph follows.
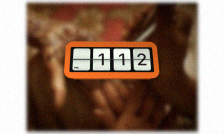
1:12
